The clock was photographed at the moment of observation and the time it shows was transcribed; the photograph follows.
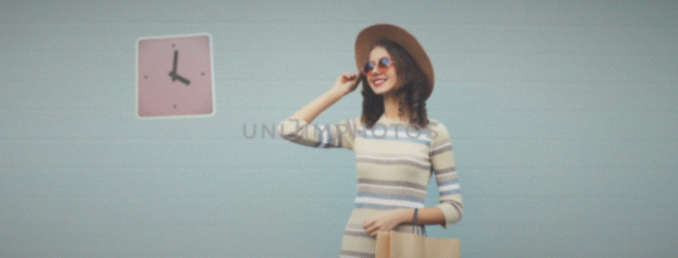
4:01
